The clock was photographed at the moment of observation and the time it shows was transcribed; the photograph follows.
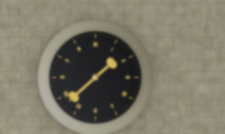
1:38
